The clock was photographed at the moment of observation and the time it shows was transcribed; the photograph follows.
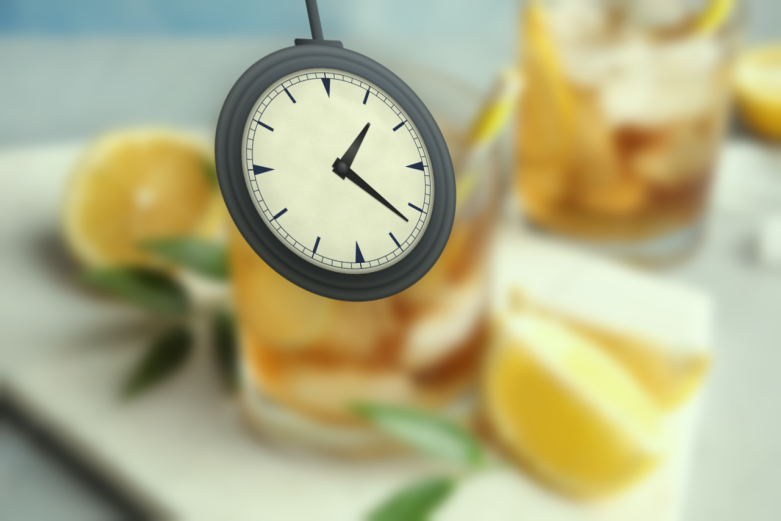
1:22
